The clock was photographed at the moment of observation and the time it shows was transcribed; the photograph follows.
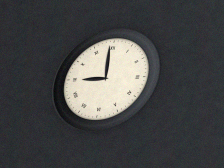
8:59
